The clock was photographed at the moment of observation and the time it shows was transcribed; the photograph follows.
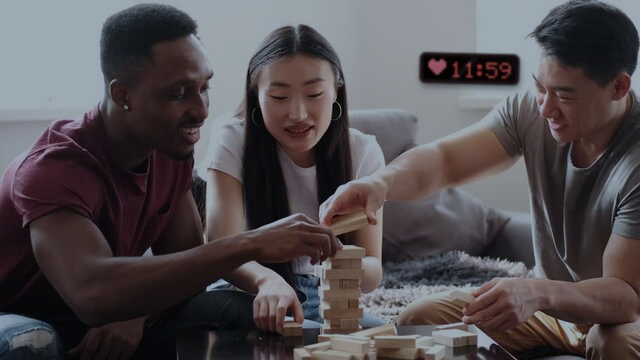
11:59
